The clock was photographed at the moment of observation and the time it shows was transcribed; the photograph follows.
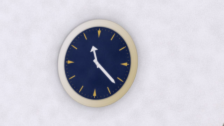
11:22
